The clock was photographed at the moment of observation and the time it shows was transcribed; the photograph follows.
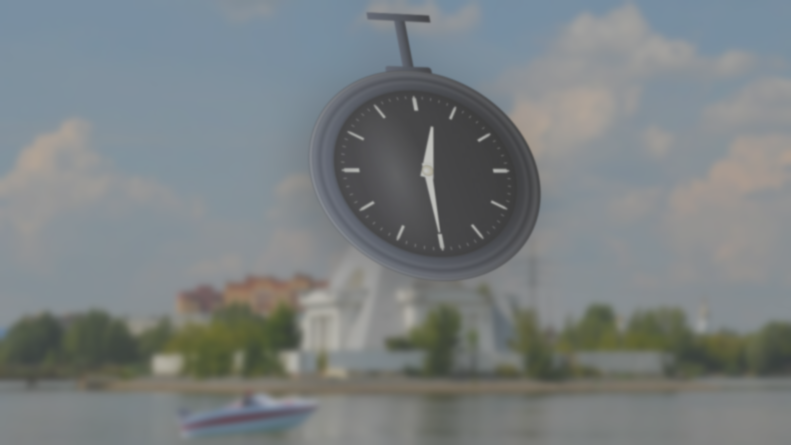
12:30
